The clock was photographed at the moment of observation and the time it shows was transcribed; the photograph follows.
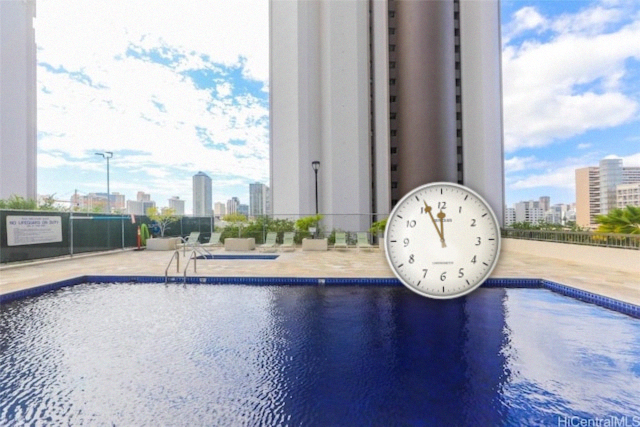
11:56
